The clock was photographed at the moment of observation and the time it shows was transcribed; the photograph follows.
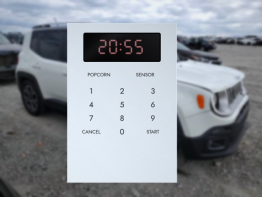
20:55
